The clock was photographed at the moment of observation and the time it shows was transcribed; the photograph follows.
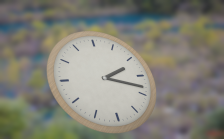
2:18
